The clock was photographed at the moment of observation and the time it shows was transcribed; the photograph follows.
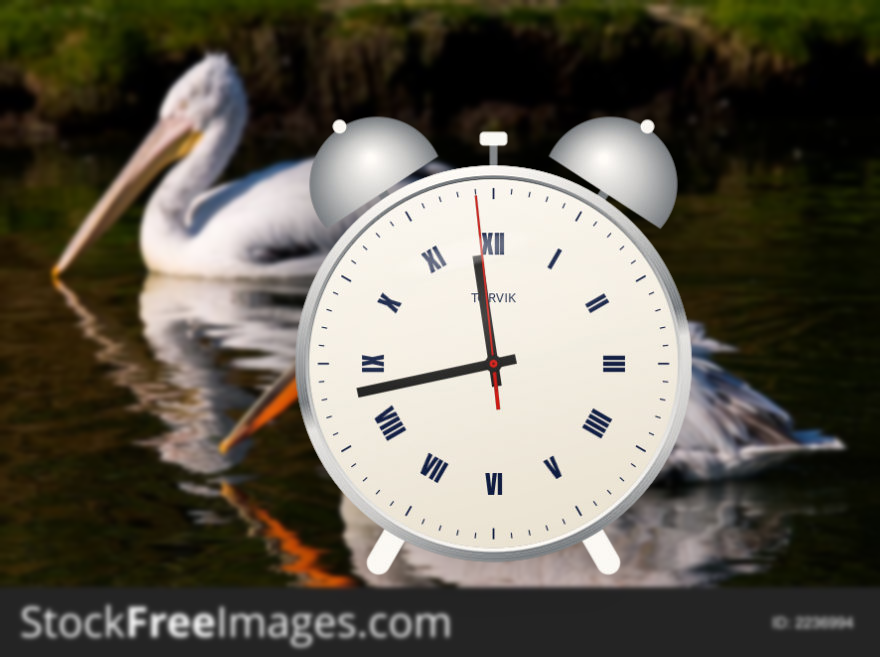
11:42:59
